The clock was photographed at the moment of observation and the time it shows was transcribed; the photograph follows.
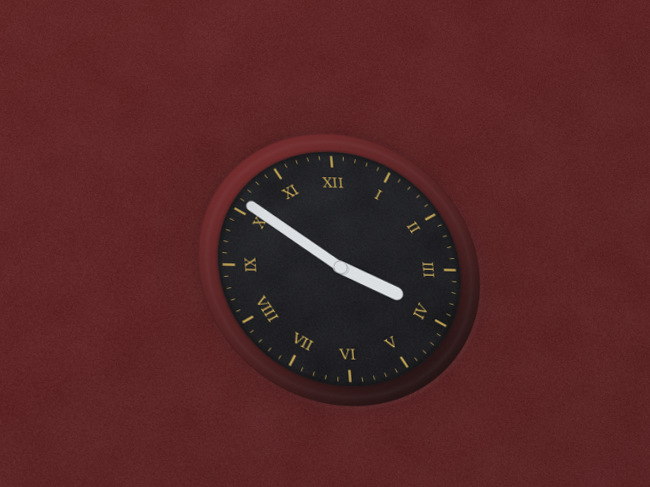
3:51
